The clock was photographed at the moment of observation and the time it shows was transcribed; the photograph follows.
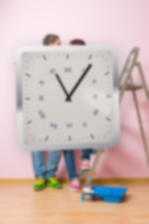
11:06
